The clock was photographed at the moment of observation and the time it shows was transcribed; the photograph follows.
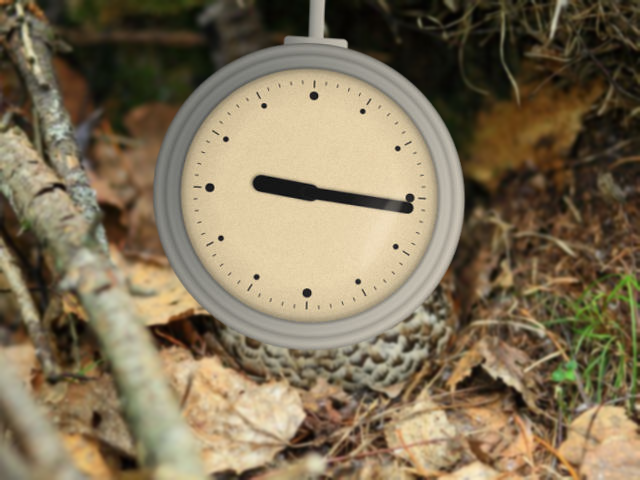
9:16
